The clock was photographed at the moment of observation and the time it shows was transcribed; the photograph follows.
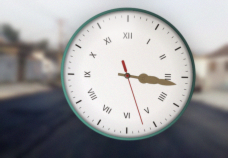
3:16:27
